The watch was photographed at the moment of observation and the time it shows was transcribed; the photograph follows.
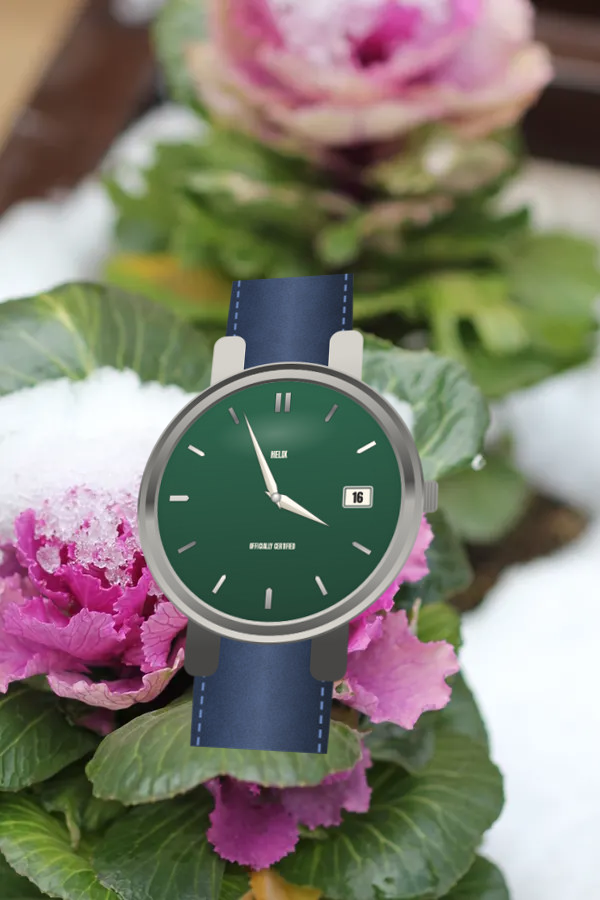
3:56
